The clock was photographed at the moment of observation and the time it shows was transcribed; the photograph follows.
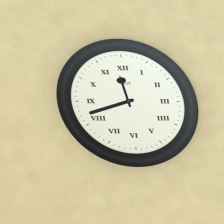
11:42
